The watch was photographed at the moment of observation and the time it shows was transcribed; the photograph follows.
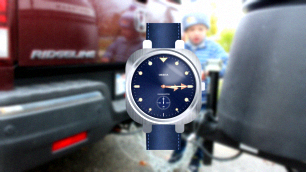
3:15
